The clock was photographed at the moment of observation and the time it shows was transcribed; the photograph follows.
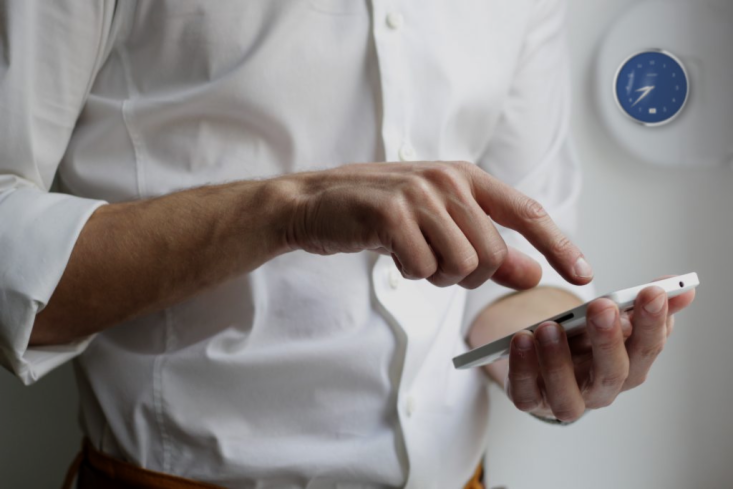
8:38
